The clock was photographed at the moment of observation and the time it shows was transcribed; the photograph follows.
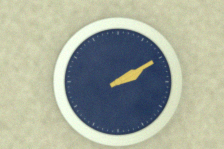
2:10
